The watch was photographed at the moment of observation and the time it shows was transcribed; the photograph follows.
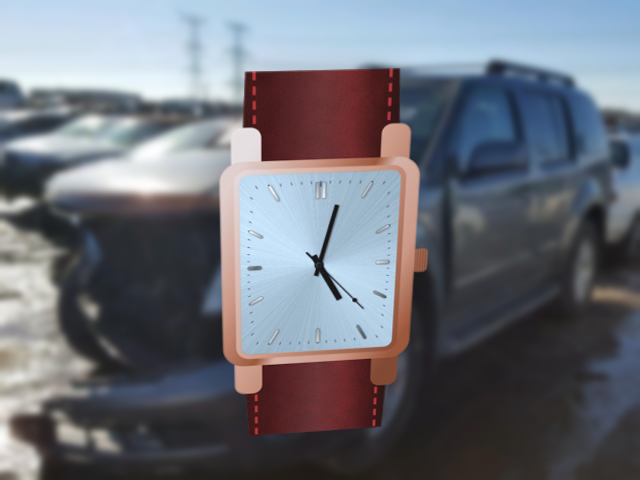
5:02:23
